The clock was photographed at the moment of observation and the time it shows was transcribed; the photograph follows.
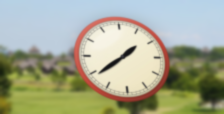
1:39
